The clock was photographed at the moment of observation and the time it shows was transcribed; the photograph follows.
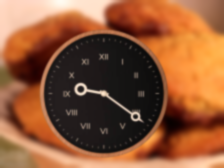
9:21
